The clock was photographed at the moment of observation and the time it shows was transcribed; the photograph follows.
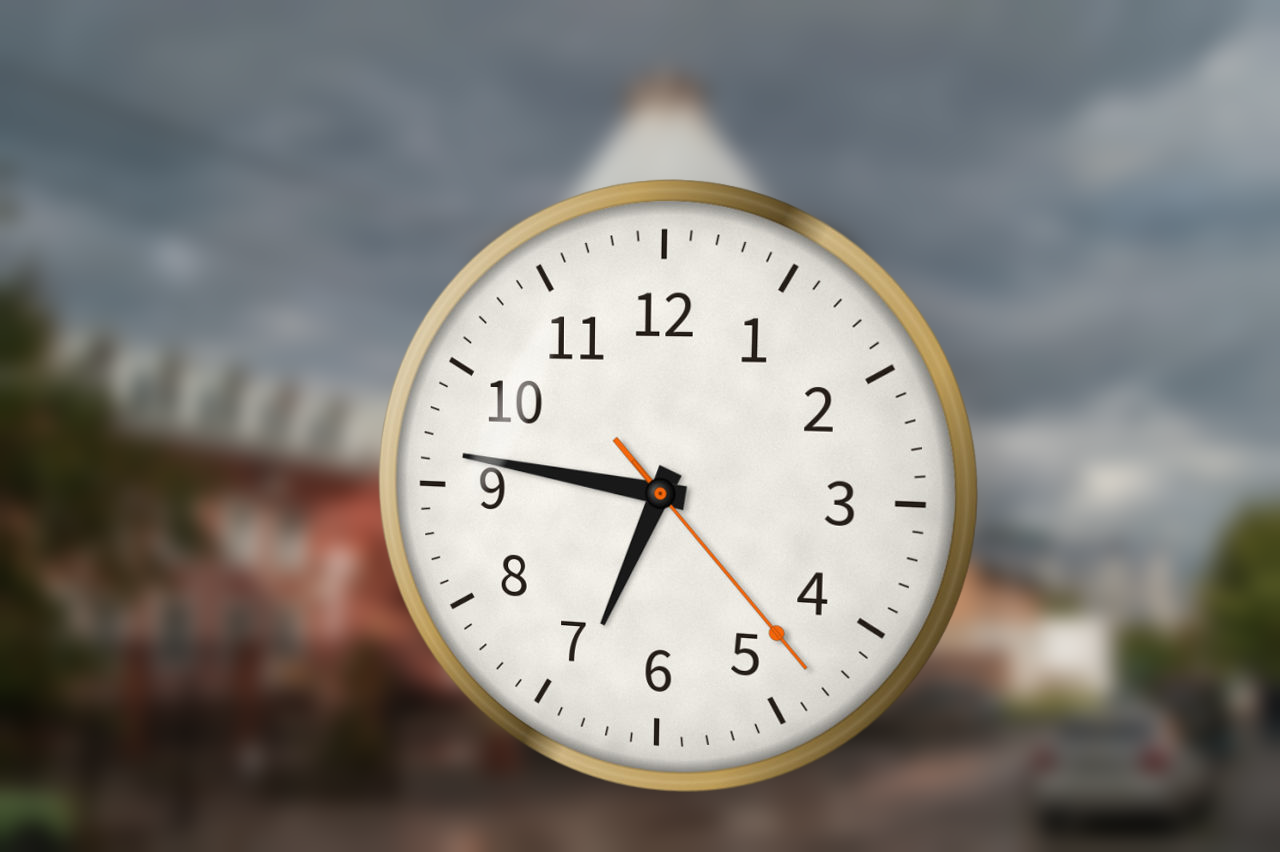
6:46:23
